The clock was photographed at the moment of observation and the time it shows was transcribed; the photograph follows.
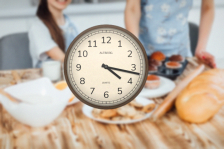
4:17
